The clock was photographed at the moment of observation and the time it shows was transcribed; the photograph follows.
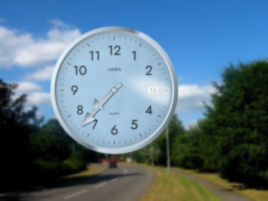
7:37
